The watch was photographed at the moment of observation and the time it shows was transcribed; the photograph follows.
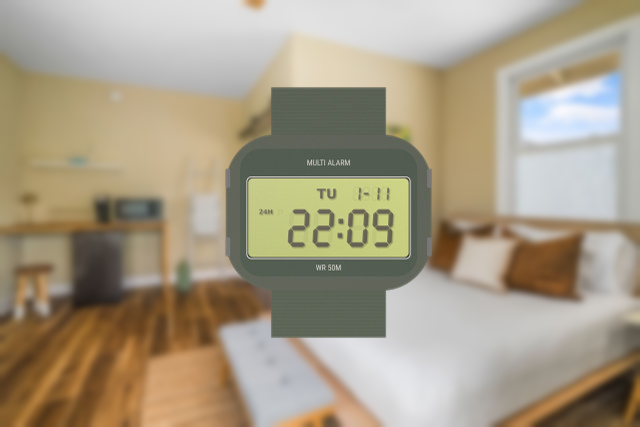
22:09
